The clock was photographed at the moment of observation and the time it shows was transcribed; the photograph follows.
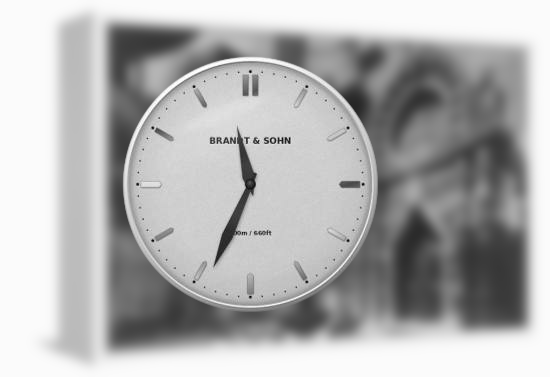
11:34
